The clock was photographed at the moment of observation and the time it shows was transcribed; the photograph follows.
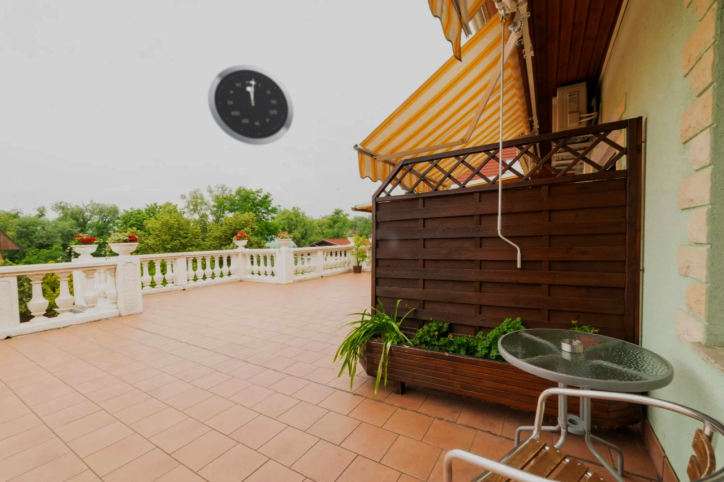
12:02
